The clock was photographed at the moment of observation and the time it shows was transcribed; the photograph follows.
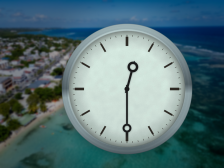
12:30
